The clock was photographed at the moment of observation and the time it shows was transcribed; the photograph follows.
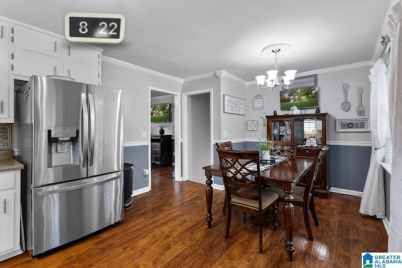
8:22
